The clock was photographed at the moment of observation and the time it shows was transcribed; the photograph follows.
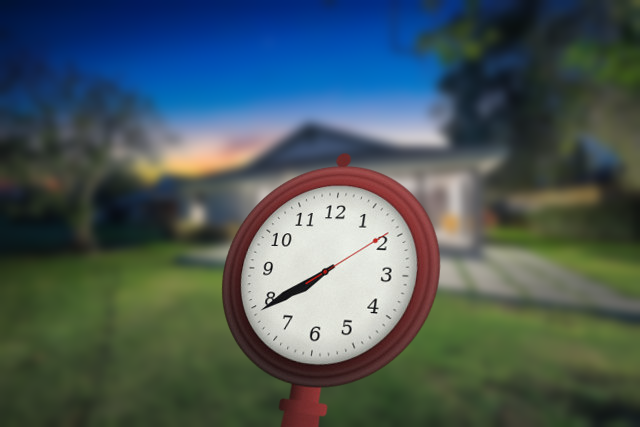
7:39:09
